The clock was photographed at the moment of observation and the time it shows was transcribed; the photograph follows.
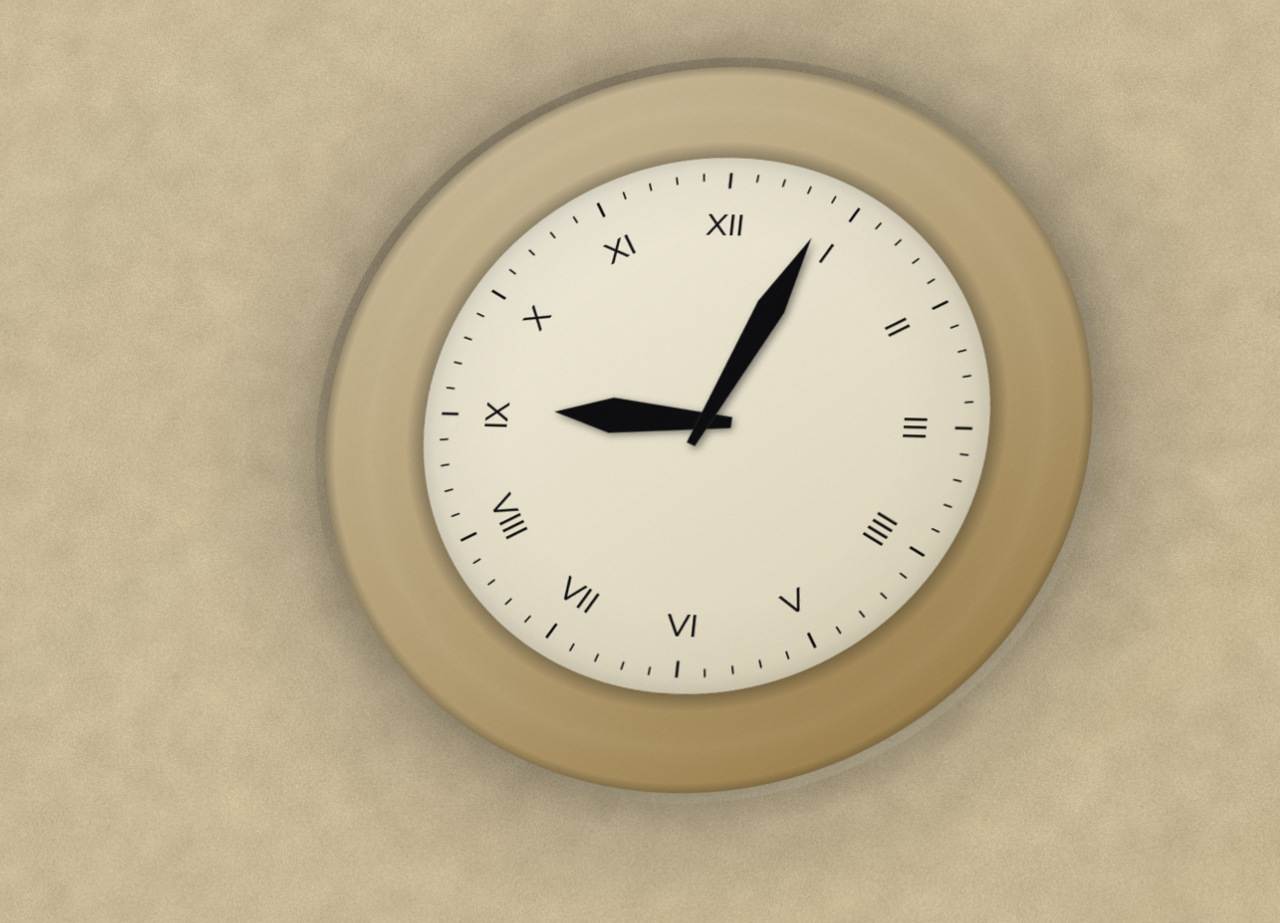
9:04
